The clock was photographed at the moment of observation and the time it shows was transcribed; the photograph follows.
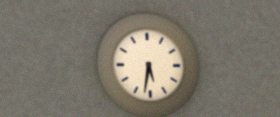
5:32
